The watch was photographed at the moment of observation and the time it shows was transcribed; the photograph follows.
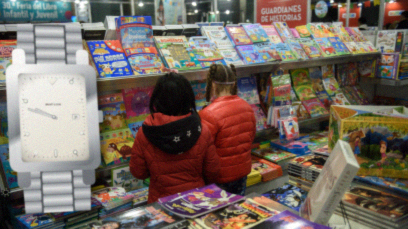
9:48
